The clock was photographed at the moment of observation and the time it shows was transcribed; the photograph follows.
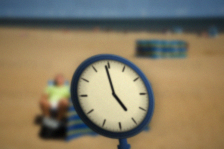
4:59
